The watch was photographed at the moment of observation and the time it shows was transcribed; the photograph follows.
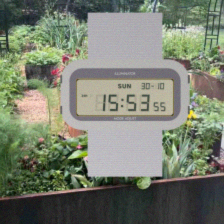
15:53:55
